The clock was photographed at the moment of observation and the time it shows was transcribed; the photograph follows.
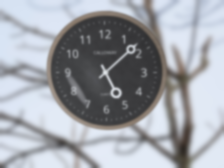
5:08
